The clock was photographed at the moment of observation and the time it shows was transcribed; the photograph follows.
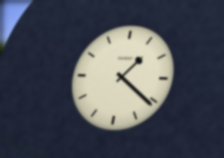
1:21
